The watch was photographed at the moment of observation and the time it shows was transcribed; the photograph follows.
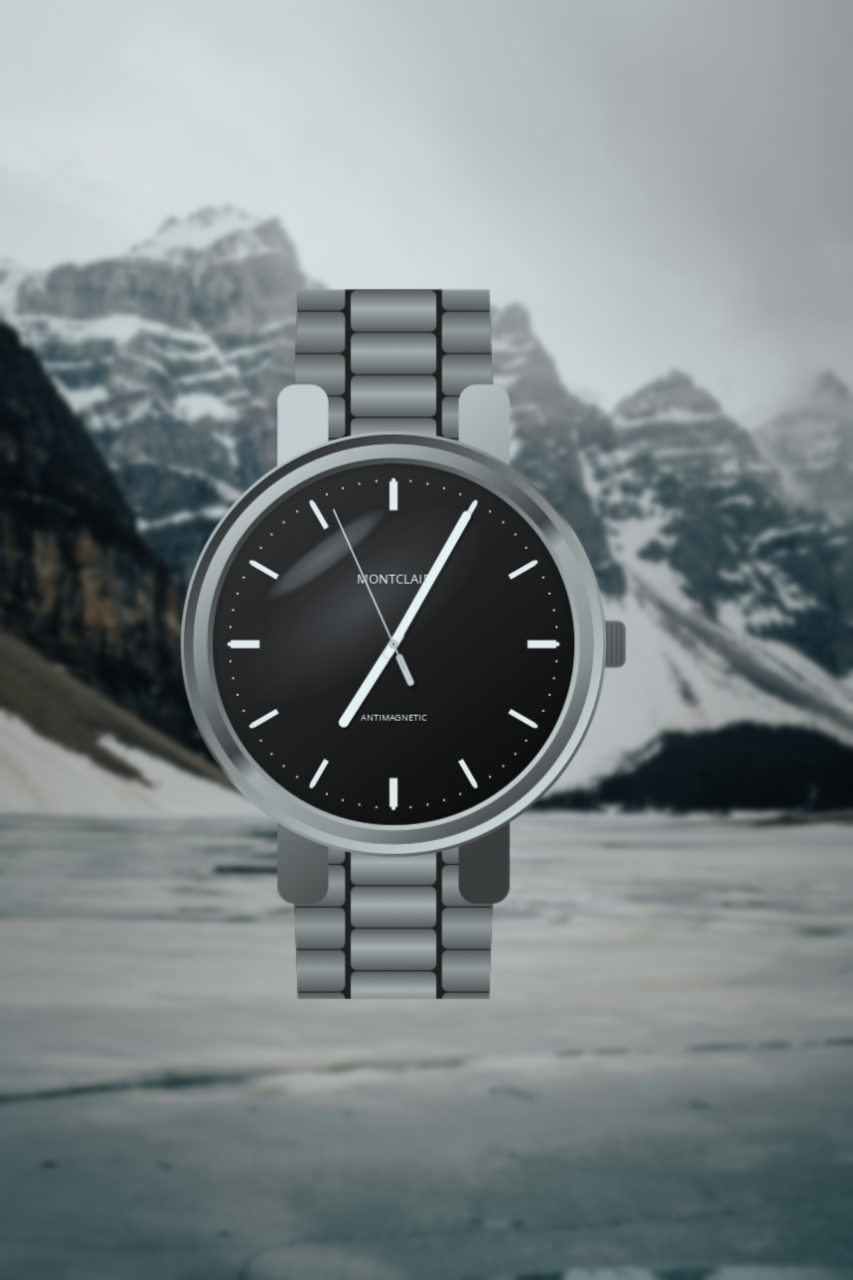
7:04:56
